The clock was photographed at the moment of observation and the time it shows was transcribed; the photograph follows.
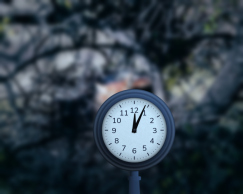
12:04
